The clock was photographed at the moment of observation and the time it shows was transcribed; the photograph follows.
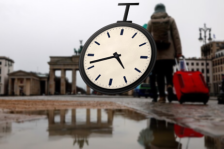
4:42
